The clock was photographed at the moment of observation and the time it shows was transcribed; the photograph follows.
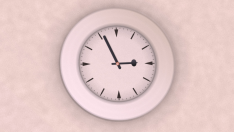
2:56
